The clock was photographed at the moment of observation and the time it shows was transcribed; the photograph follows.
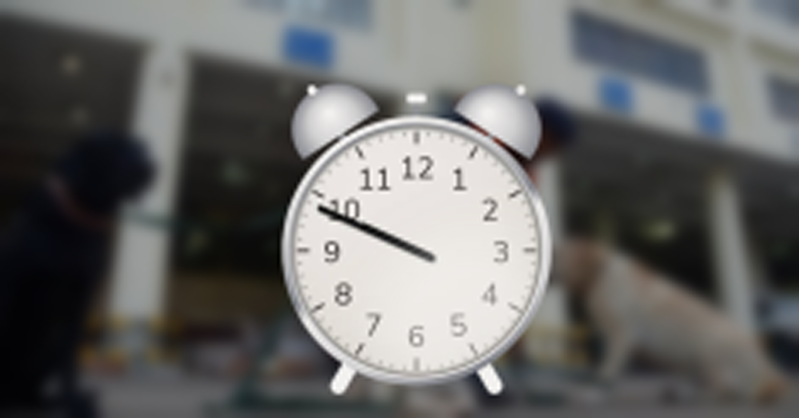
9:49
